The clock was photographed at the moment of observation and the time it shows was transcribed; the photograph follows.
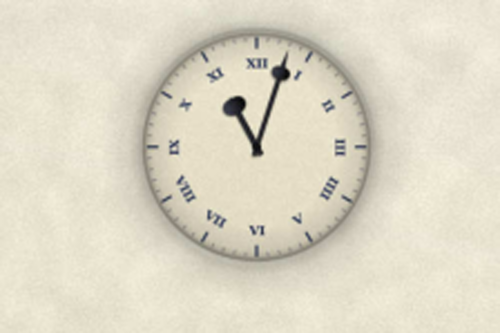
11:03
